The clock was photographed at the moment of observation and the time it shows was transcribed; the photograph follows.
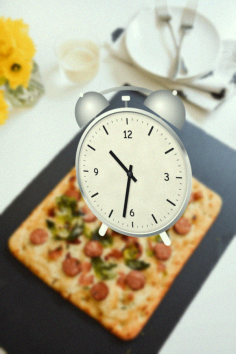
10:32
